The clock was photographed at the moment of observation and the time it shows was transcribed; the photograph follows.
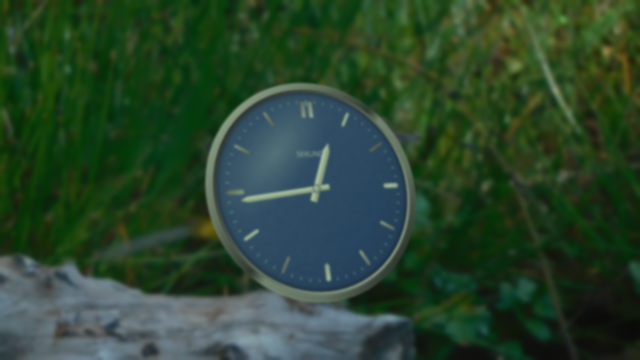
12:44
